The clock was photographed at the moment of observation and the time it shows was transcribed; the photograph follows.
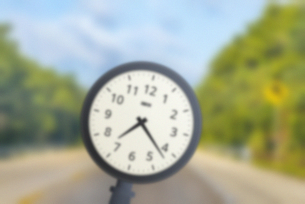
7:22
